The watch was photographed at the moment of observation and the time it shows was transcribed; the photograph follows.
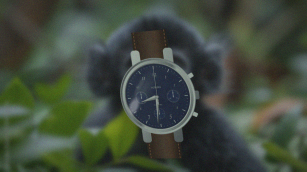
8:31
